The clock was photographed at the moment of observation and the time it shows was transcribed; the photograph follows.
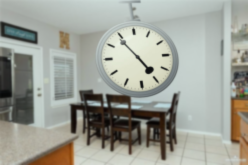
4:54
